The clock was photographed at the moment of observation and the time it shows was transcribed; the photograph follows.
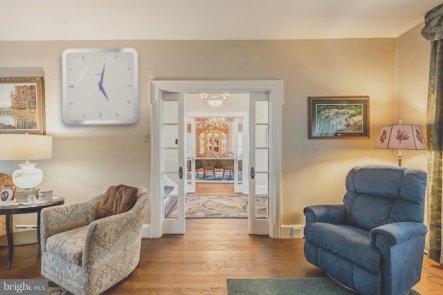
5:02
